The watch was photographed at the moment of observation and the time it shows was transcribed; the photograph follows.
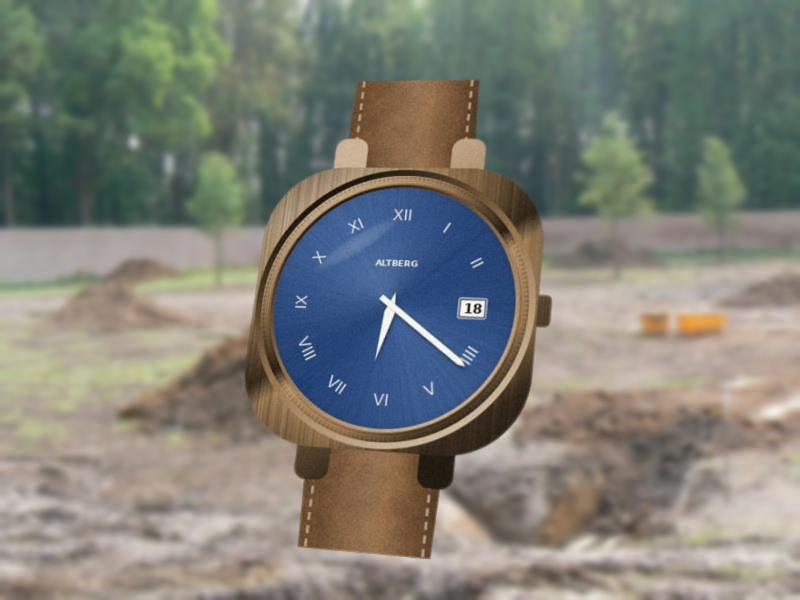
6:21
